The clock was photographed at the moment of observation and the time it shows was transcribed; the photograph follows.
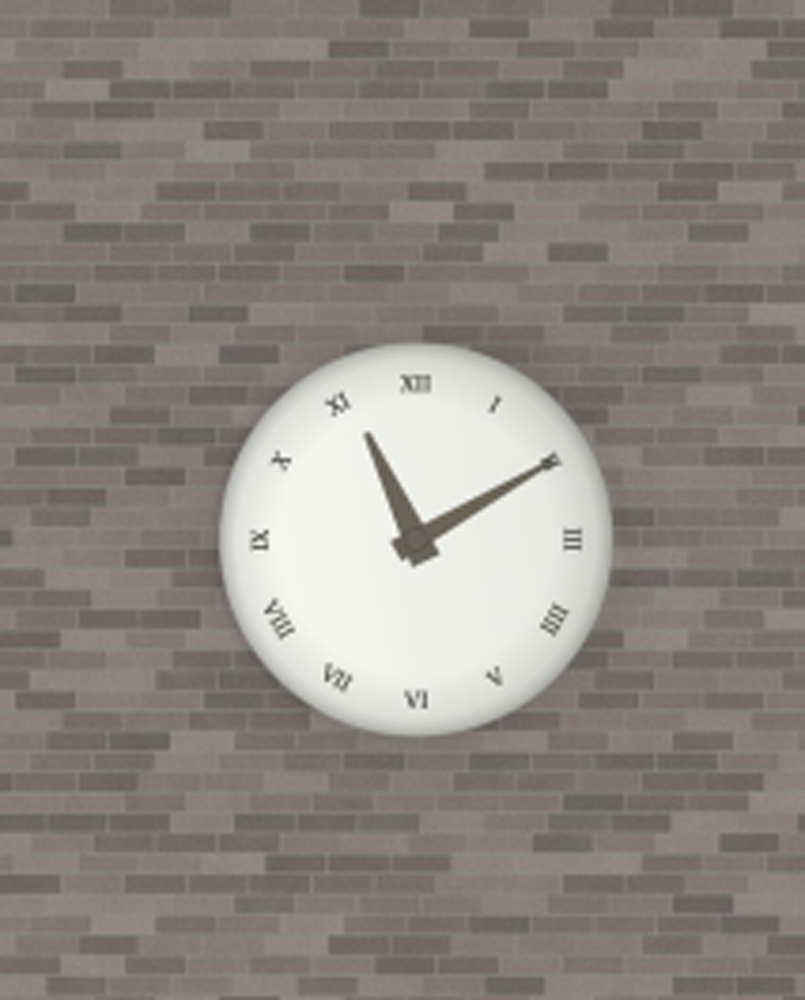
11:10
